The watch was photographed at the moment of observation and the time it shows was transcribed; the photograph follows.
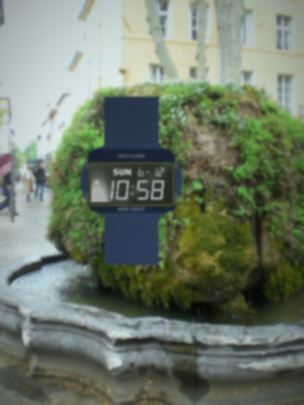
10:58
